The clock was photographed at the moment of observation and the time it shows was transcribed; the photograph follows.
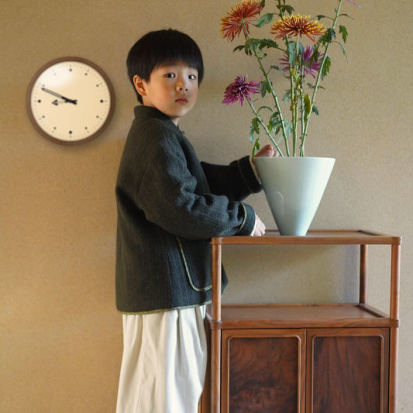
8:49
